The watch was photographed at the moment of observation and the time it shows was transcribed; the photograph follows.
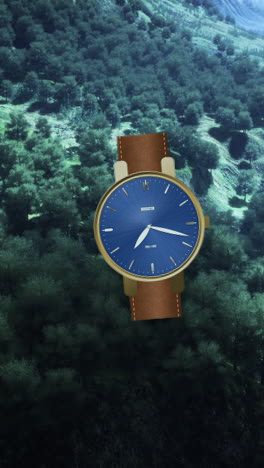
7:18
